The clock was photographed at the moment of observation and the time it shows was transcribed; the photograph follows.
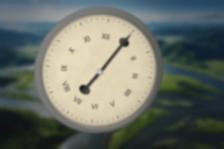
7:05
